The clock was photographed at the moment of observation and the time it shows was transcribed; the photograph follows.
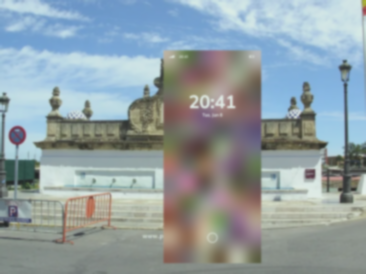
20:41
